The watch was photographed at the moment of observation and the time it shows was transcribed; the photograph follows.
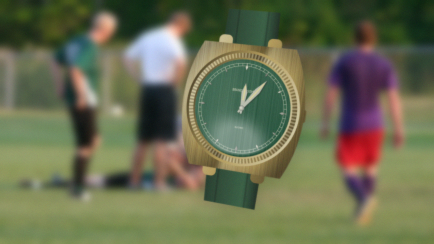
12:06
